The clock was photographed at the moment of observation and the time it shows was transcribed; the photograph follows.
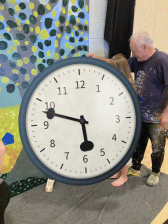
5:48
